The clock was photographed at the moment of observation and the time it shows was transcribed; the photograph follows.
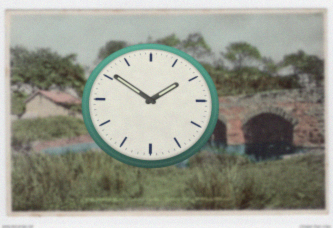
1:51
